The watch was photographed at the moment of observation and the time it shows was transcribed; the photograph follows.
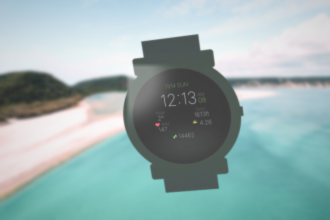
12:13
